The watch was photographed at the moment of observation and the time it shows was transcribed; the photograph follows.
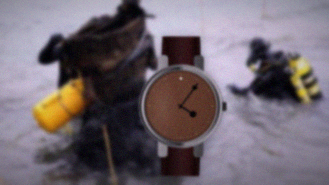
4:06
